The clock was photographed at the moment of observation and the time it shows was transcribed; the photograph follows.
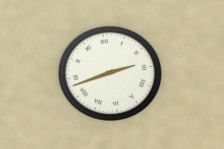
2:43
